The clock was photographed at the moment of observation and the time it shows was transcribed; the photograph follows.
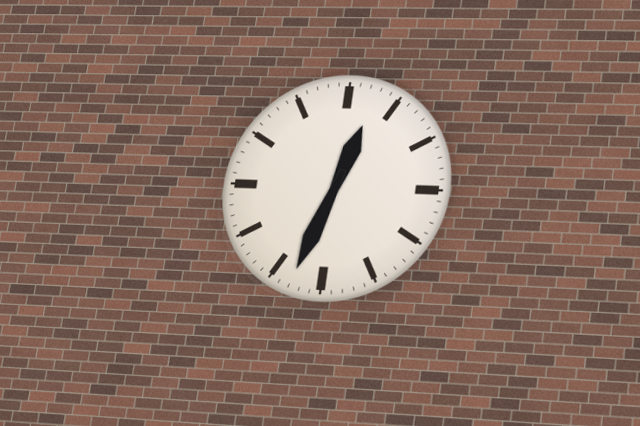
12:33
